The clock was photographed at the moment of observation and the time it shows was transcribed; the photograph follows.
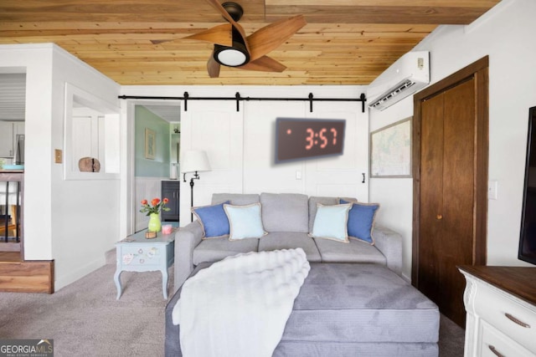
3:57
